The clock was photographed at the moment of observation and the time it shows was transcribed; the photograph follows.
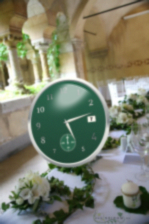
5:13
